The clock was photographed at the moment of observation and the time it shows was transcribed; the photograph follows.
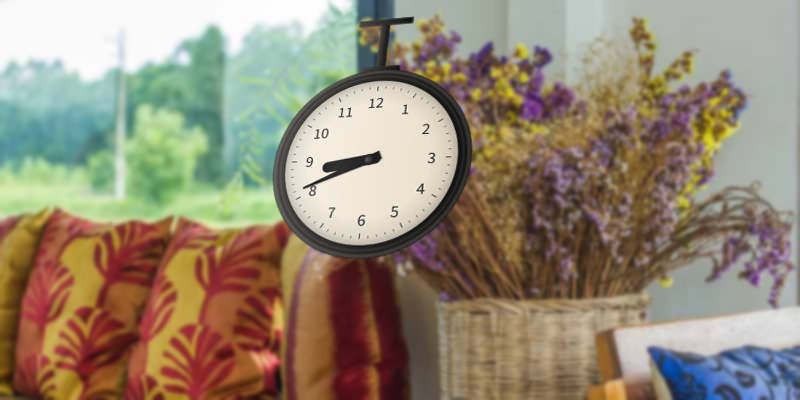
8:41
